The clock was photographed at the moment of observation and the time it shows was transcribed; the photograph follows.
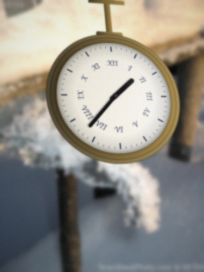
1:37
